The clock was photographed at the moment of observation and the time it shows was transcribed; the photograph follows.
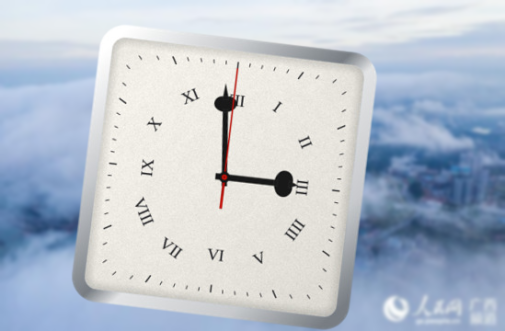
2:59:00
